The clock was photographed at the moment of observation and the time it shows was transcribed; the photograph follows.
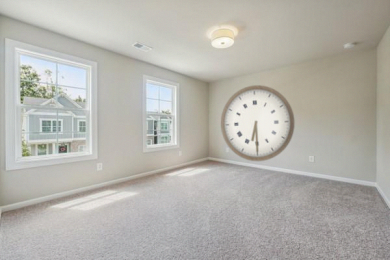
6:30
